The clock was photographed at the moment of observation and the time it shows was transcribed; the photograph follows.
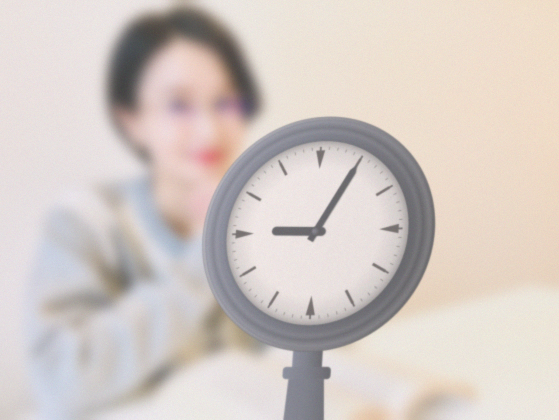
9:05
